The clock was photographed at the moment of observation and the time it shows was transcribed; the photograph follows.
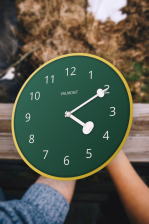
4:10
